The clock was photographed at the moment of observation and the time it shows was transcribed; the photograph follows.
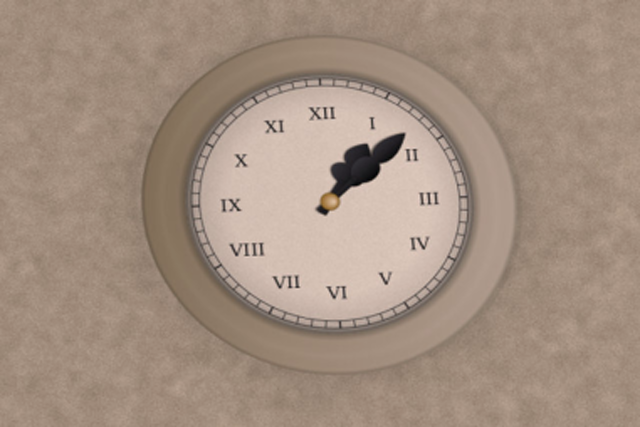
1:08
